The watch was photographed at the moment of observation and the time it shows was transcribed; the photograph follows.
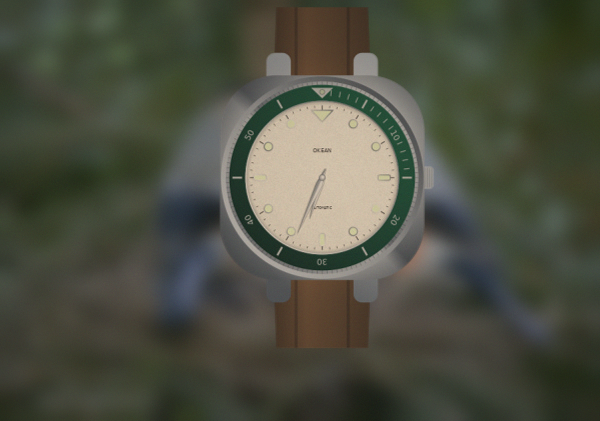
6:34
